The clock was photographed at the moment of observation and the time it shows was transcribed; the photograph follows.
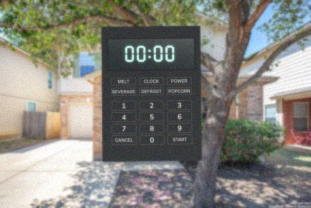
0:00
